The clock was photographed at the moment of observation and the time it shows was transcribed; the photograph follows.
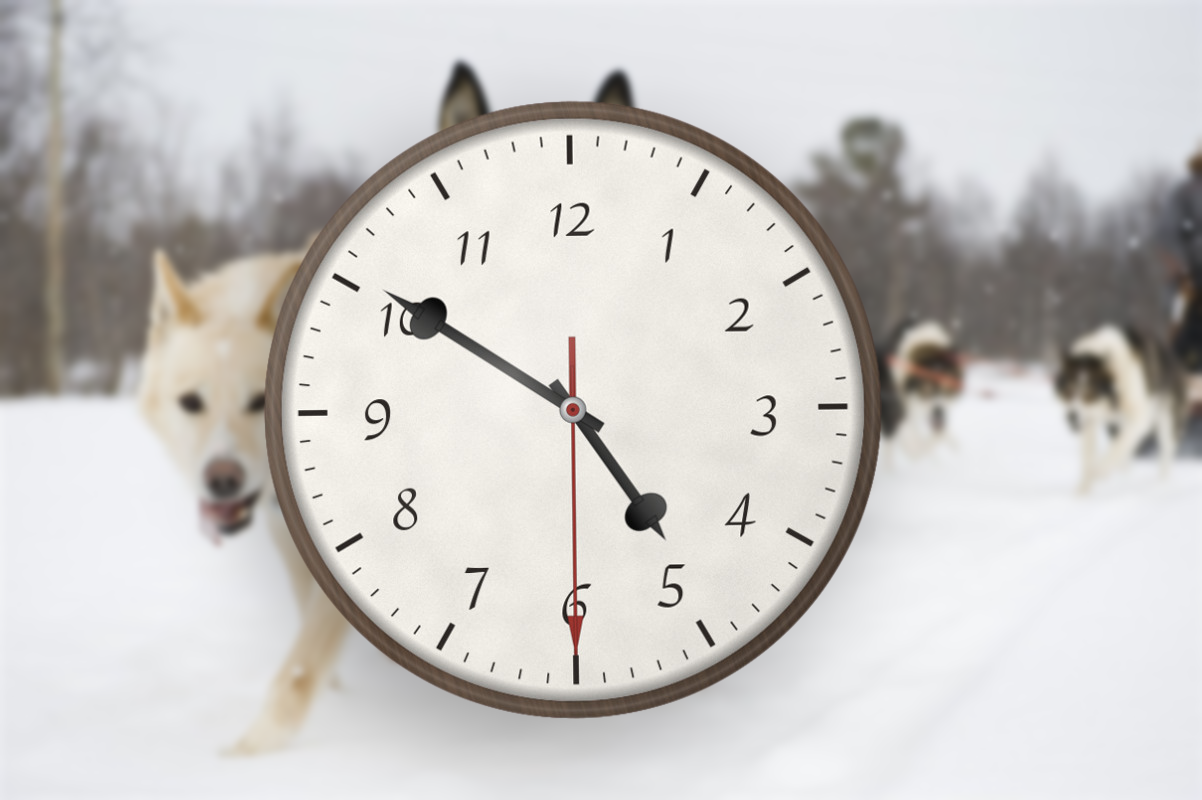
4:50:30
